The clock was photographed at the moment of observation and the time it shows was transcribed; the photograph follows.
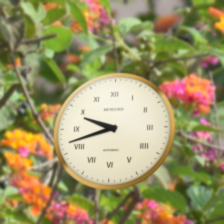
9:42
